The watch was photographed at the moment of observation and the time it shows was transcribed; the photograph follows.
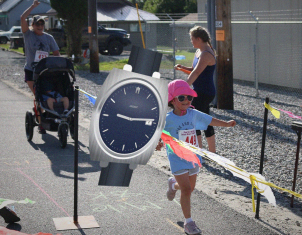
9:14
